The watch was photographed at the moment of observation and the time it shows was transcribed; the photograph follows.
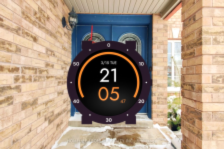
21:05
